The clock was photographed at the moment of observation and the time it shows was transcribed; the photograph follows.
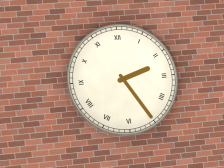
2:25
